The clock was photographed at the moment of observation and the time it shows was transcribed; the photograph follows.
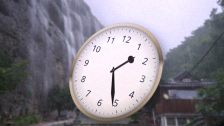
1:26
